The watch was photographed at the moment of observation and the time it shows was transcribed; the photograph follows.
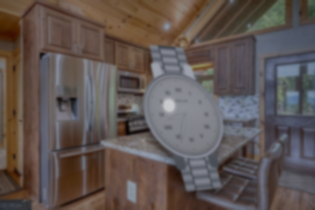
8:34
